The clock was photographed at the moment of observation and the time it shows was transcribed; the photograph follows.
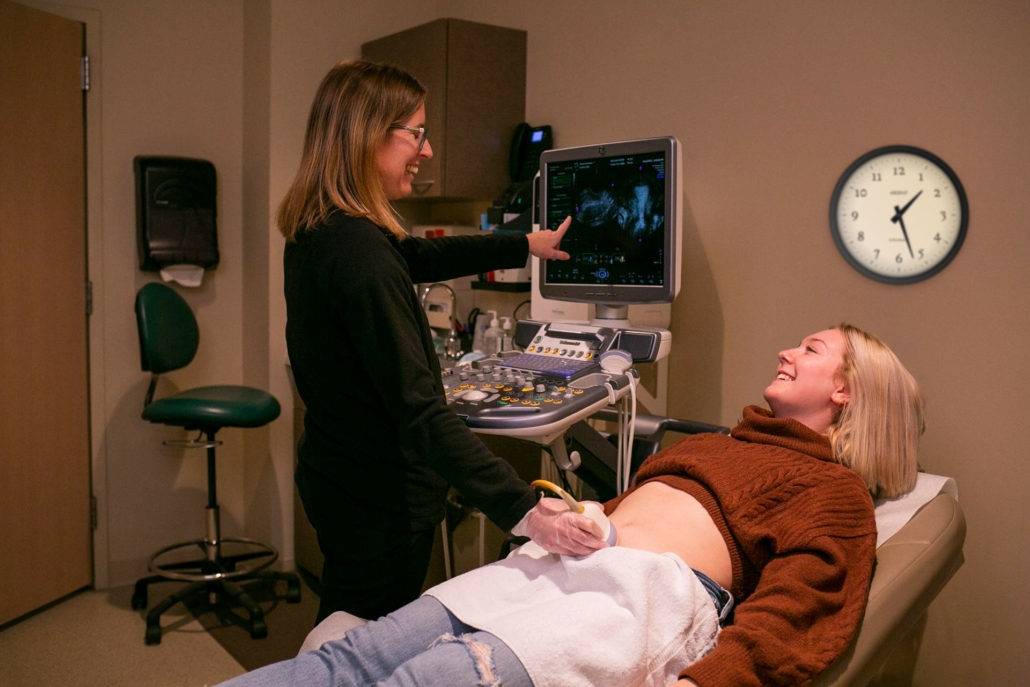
1:27
